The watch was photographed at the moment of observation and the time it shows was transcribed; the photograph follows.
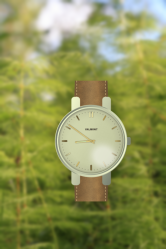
8:51
